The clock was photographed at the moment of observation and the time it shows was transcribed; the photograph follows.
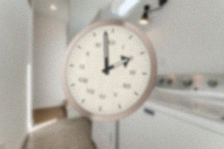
1:58
